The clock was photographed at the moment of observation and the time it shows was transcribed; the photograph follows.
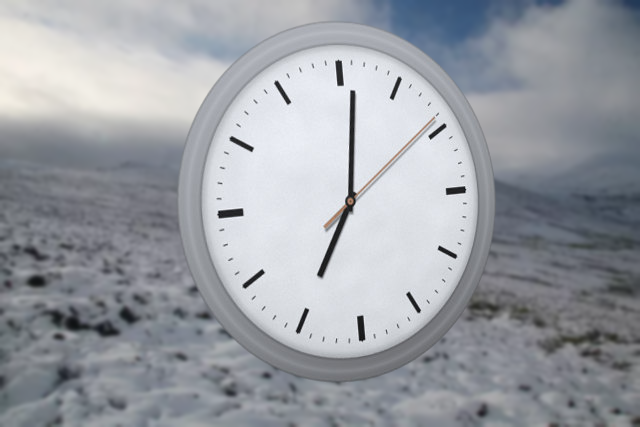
7:01:09
